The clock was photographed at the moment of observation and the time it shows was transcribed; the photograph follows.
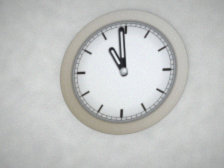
10:59
